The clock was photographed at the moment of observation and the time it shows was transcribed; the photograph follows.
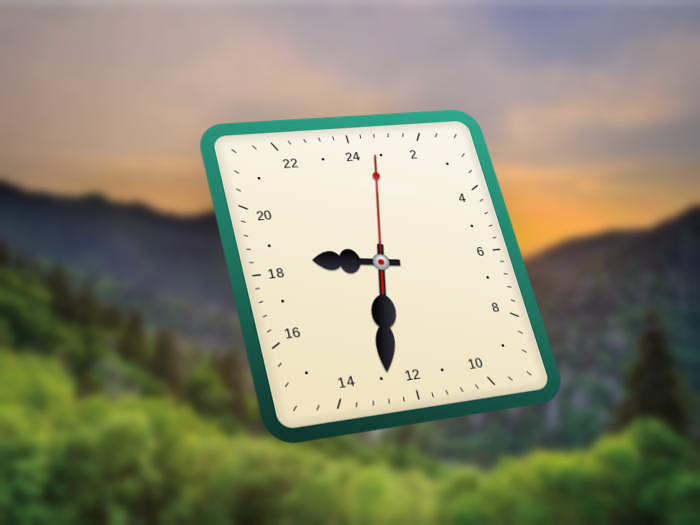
18:32:02
